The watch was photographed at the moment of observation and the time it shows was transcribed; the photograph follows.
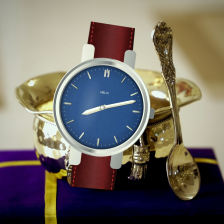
8:12
